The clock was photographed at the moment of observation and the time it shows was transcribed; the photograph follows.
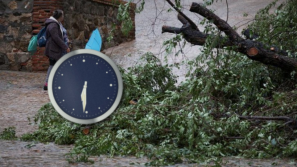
6:31
